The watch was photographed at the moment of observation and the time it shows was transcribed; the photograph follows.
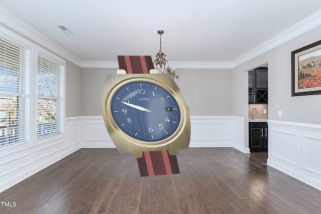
9:49
